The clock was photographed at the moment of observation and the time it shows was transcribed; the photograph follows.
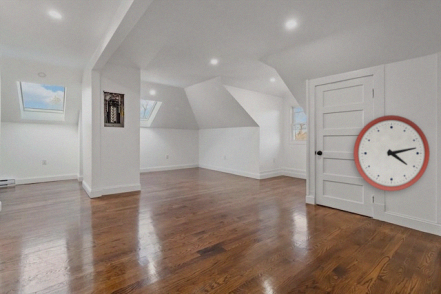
4:13
